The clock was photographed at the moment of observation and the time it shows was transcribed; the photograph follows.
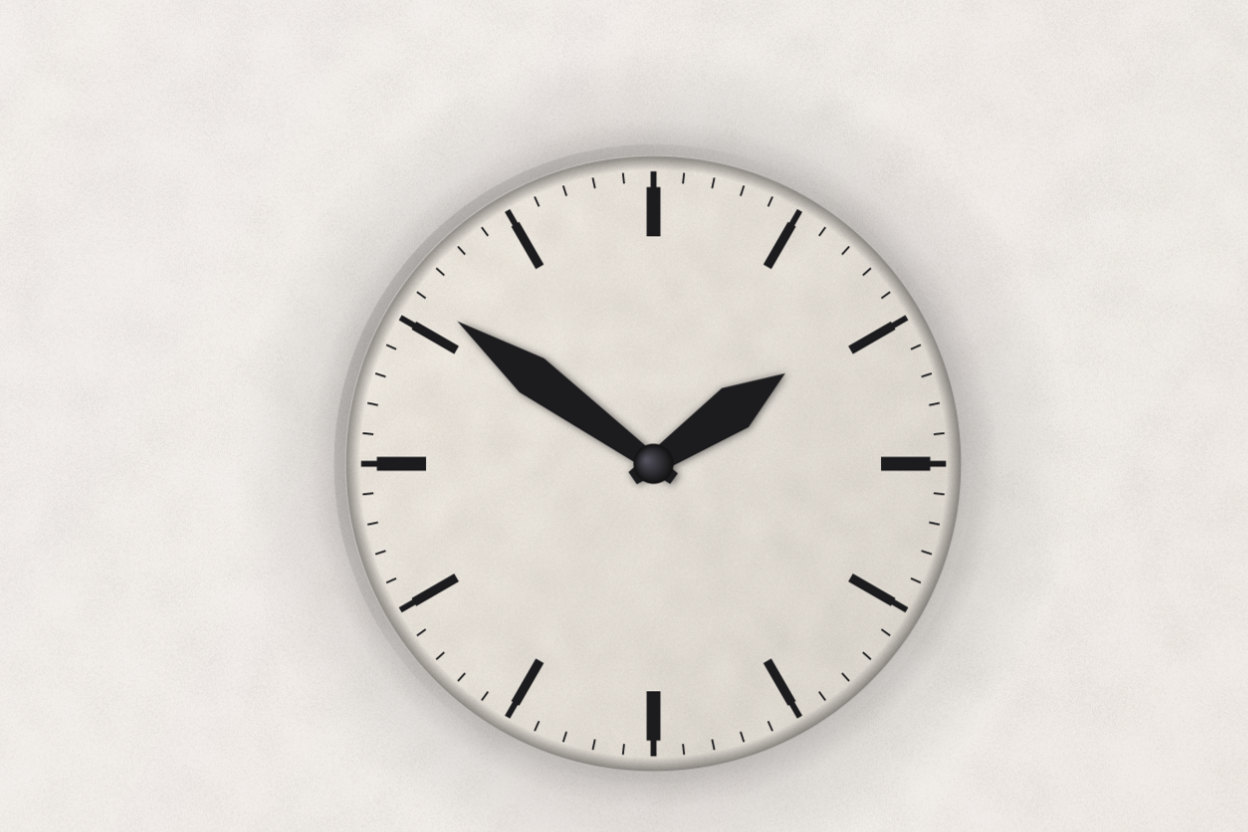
1:51
